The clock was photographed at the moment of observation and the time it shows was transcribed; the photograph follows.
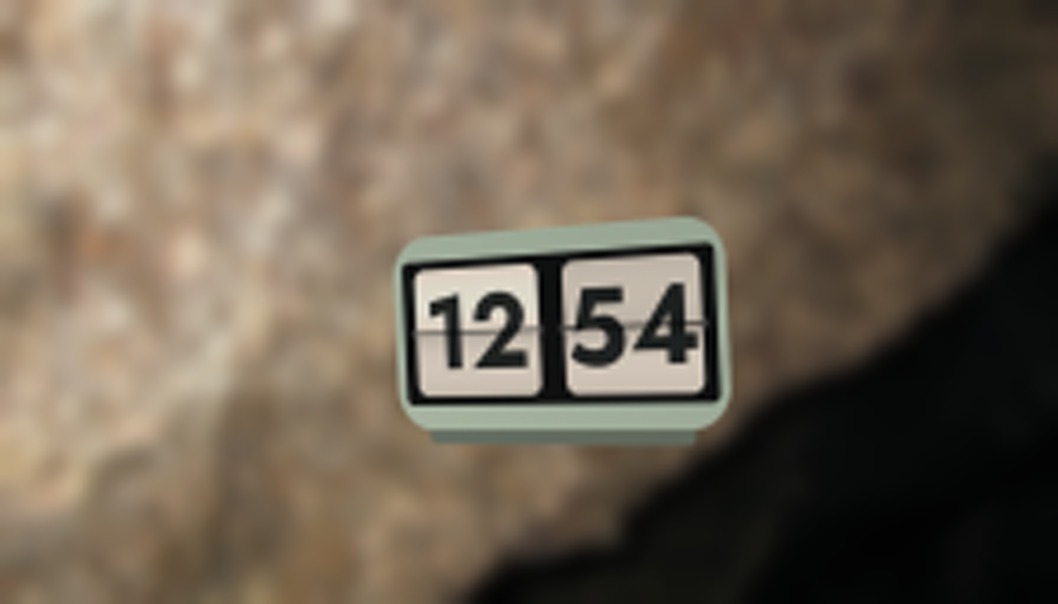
12:54
